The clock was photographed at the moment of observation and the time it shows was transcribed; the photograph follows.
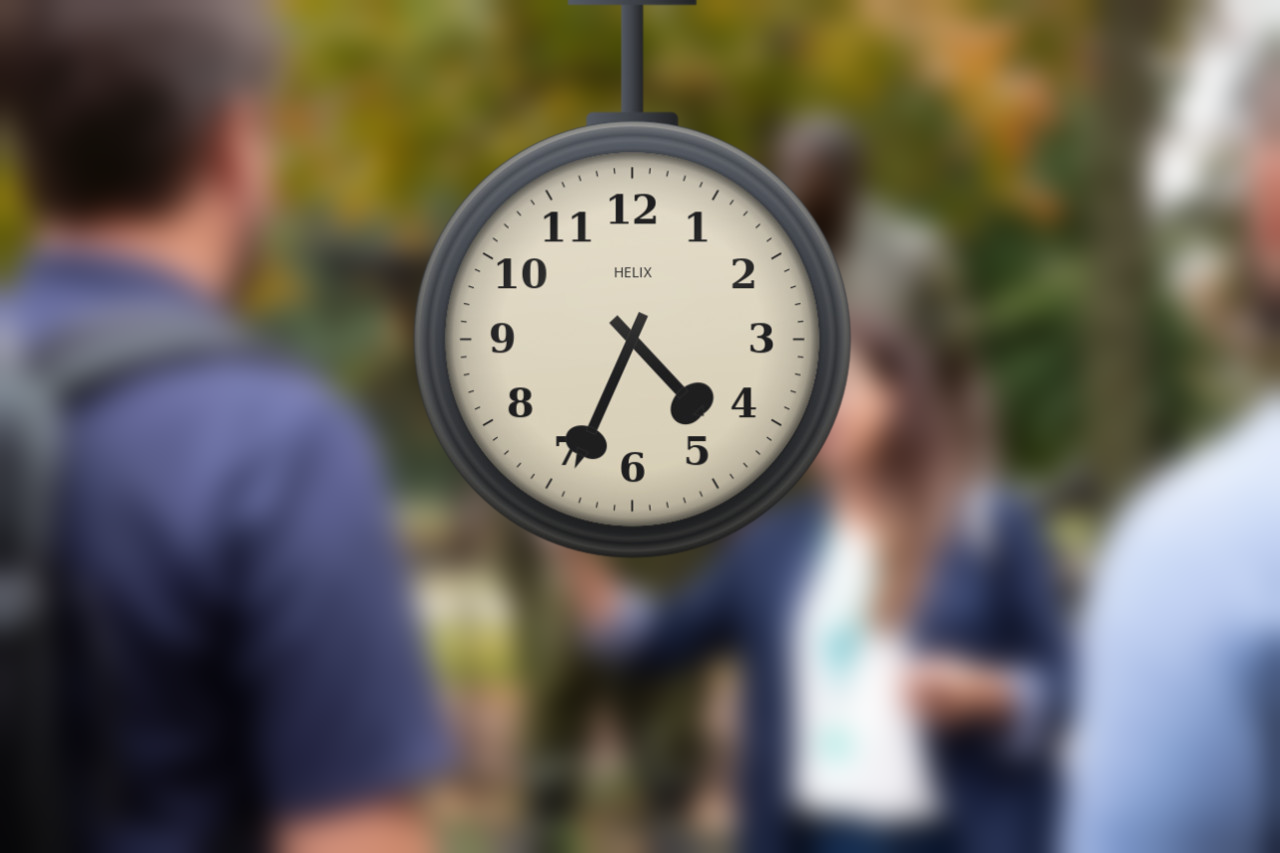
4:34
